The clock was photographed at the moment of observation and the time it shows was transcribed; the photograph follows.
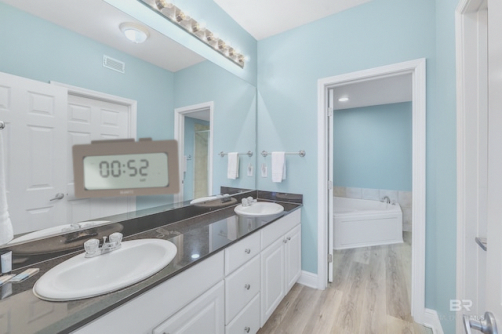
0:52
